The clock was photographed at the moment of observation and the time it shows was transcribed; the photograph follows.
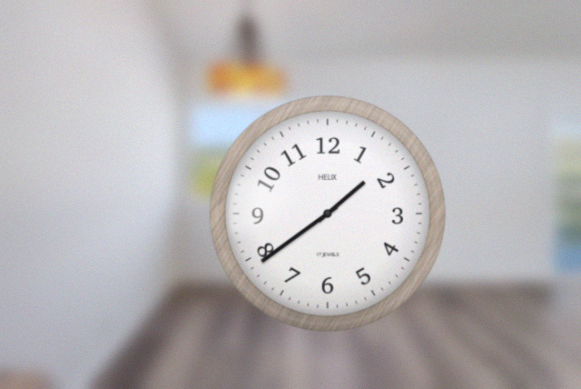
1:39
